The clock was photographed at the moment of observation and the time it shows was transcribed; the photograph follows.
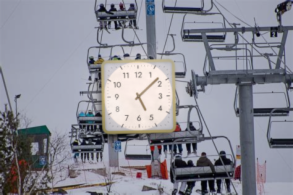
5:08
